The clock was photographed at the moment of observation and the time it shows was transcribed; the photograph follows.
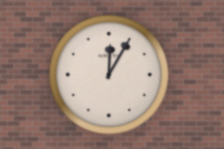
12:05
